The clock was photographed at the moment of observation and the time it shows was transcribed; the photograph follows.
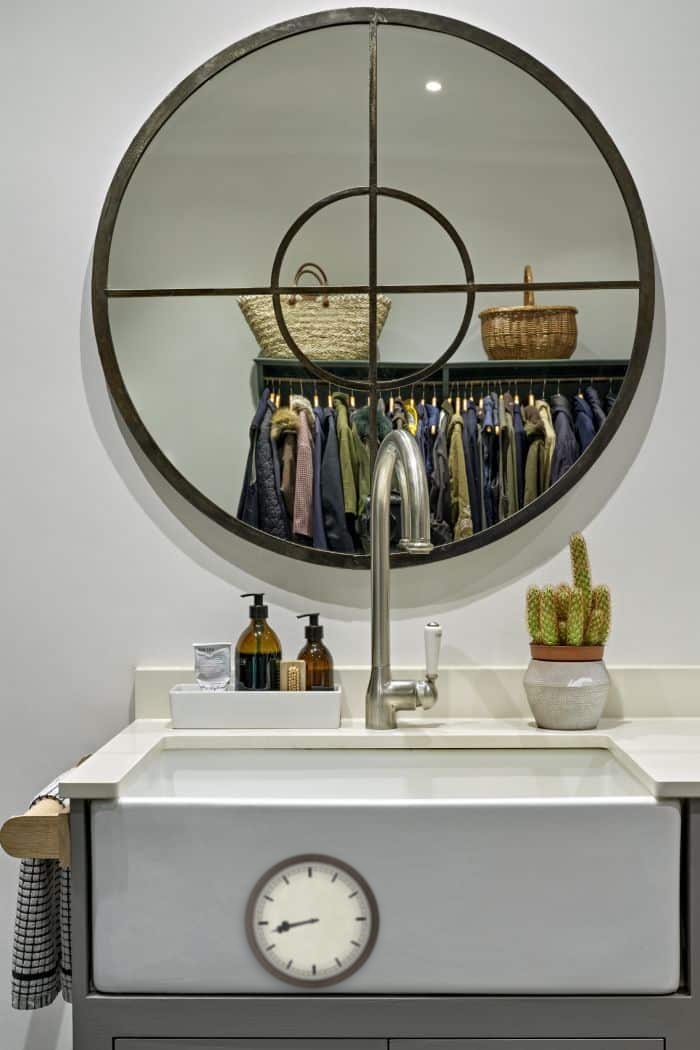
8:43
